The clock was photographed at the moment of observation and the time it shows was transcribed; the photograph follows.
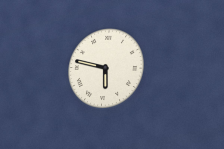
5:47
